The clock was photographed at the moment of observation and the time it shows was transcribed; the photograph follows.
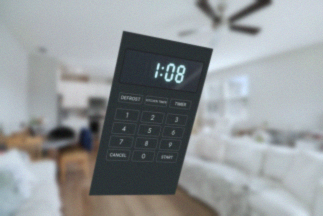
1:08
